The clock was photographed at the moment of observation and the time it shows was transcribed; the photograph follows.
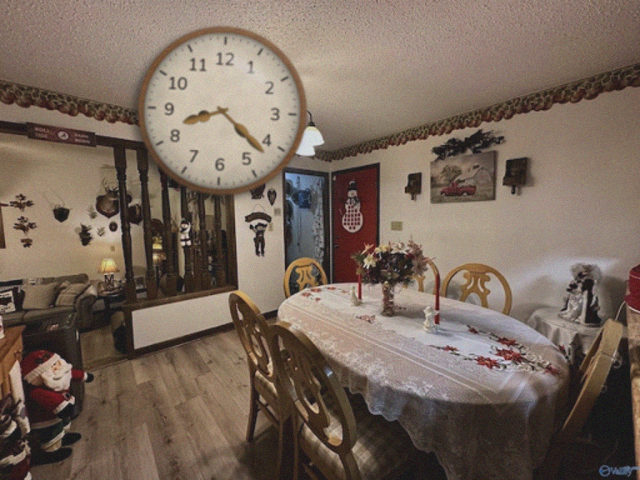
8:22
